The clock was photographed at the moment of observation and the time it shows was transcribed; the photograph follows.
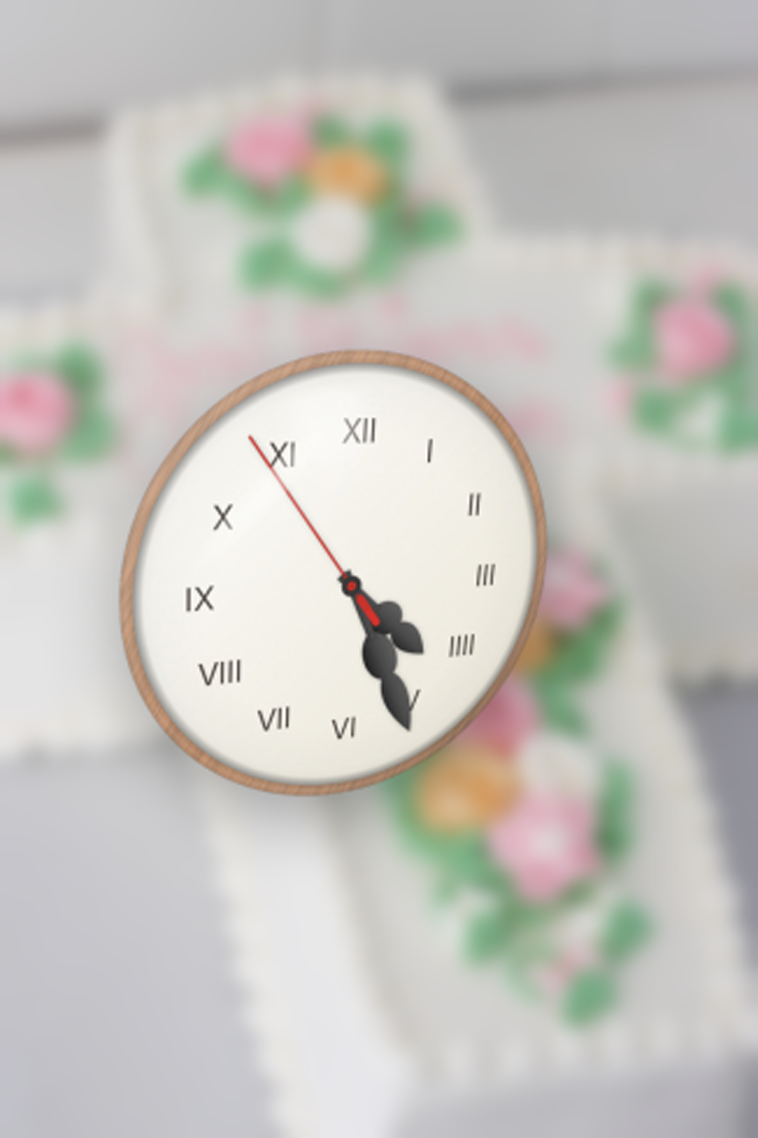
4:25:54
